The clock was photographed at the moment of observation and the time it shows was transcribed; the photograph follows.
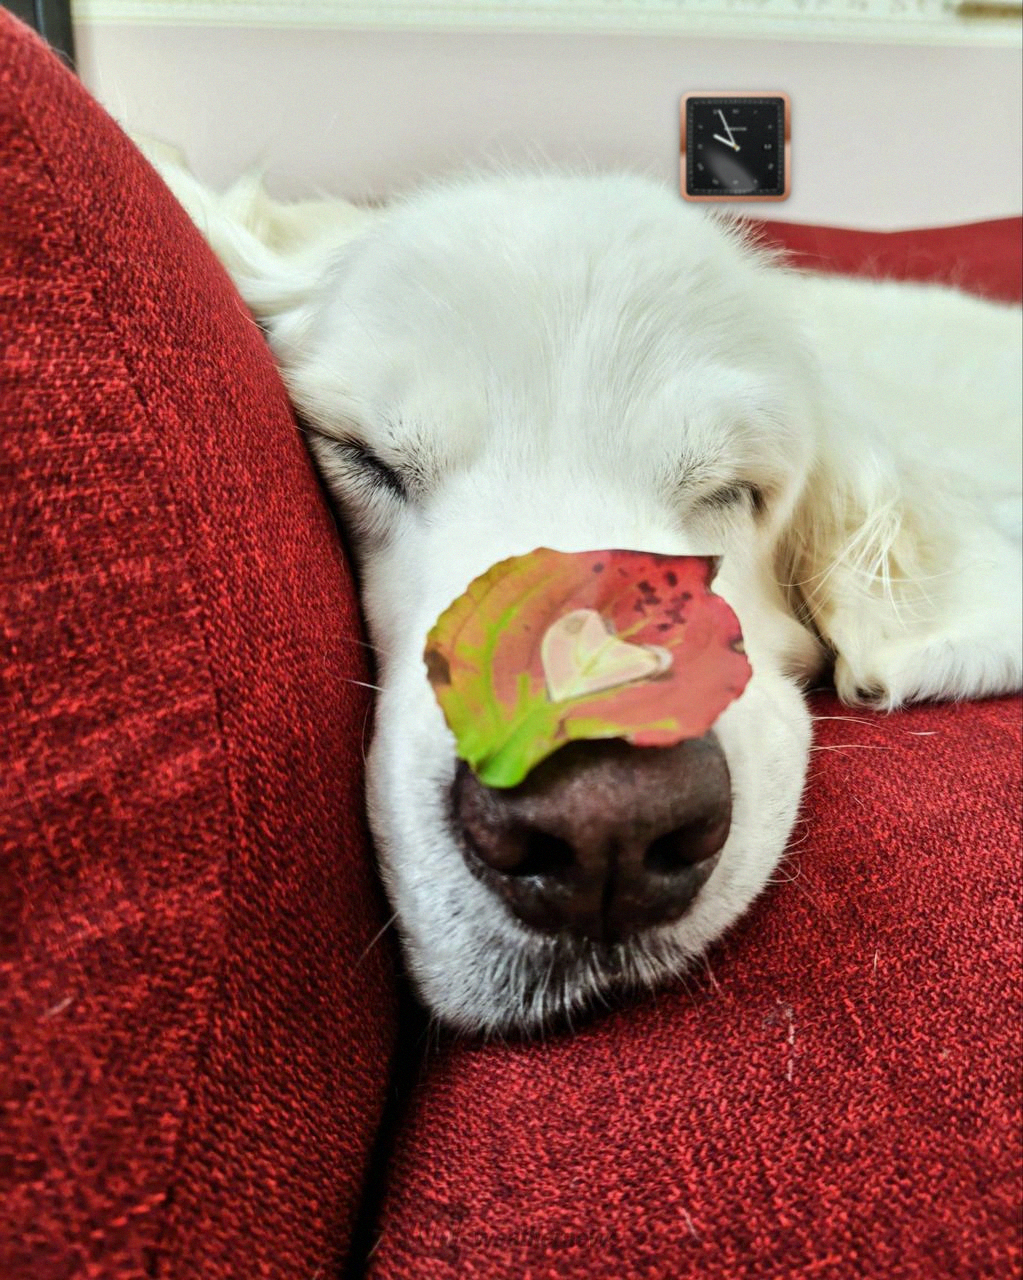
9:56
